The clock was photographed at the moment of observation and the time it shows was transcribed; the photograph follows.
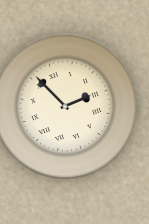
2:56
